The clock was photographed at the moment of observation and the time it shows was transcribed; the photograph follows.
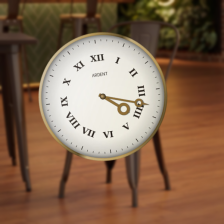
4:18
